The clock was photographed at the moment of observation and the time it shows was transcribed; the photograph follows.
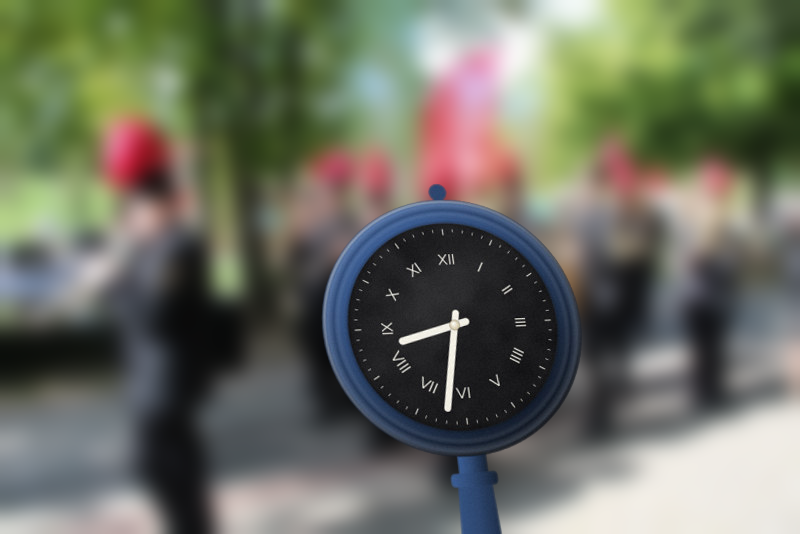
8:32
